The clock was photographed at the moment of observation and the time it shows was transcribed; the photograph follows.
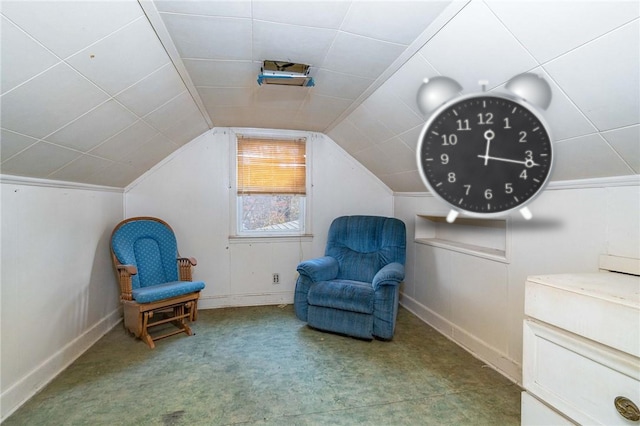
12:17
